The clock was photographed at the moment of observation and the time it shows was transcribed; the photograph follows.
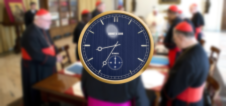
8:35
